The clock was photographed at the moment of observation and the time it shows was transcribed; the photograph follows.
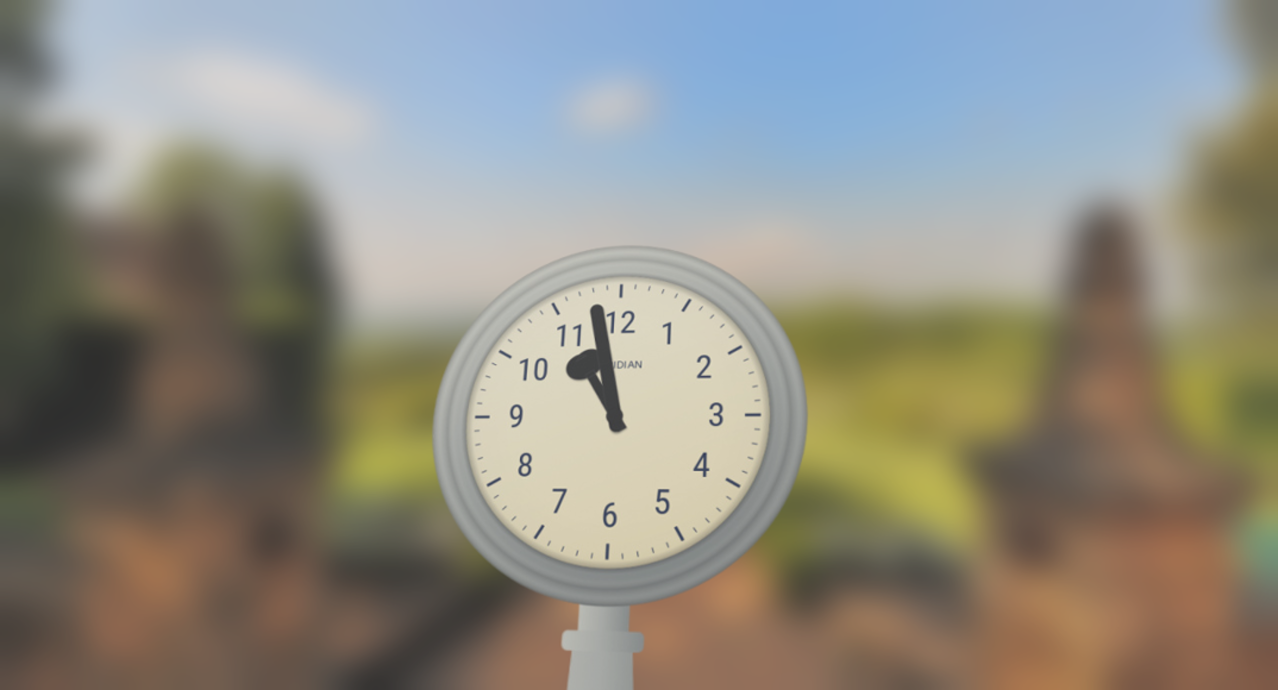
10:58
